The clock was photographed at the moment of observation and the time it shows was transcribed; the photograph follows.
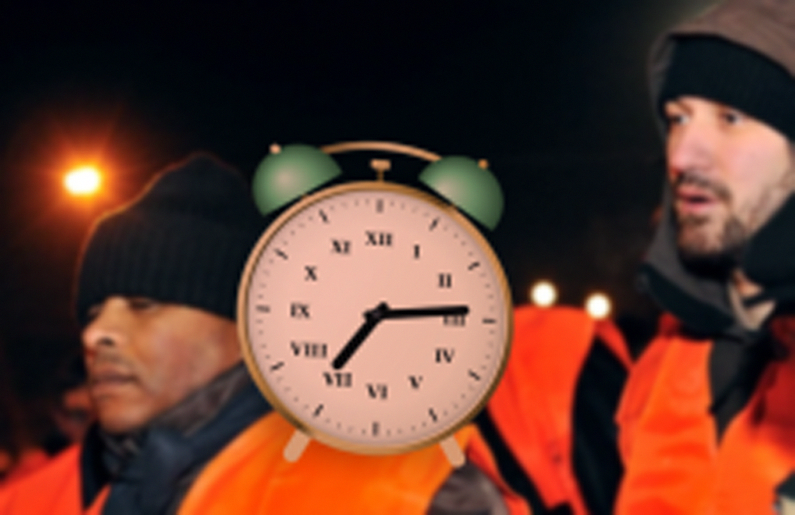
7:14
